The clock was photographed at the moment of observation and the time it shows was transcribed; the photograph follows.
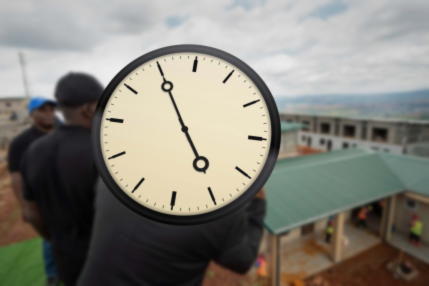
4:55
